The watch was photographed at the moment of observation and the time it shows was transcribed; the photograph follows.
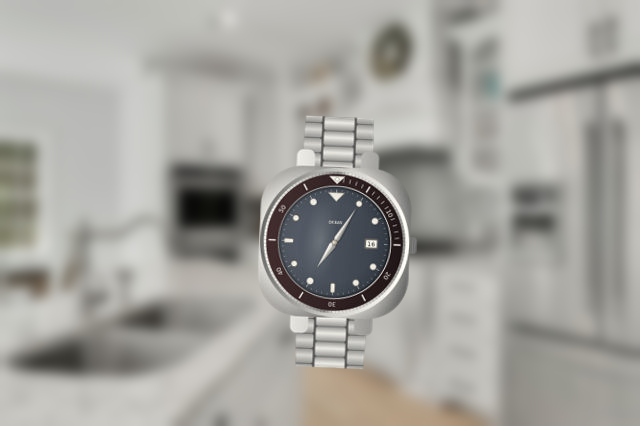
7:05
